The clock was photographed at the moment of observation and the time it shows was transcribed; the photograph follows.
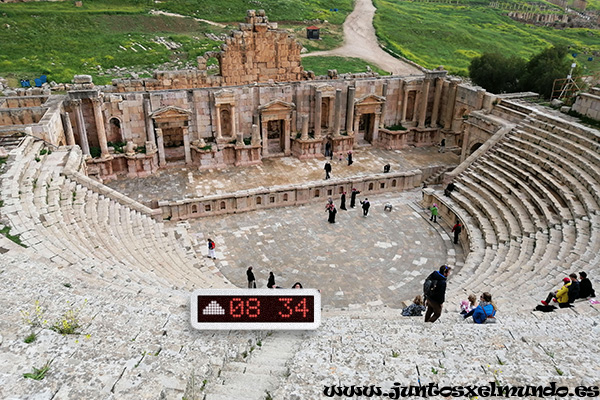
8:34
